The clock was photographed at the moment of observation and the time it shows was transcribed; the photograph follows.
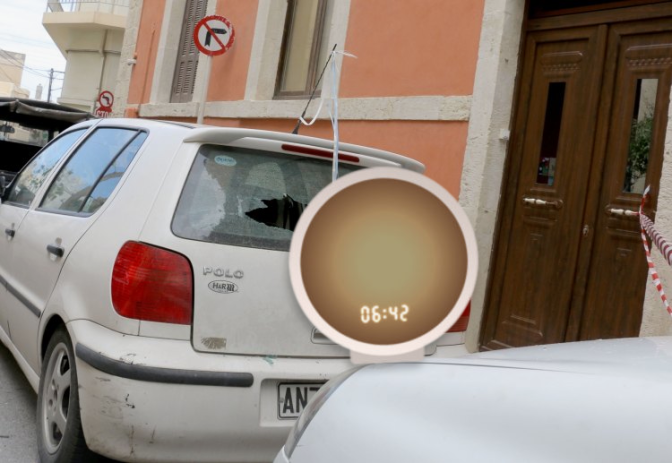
6:42
